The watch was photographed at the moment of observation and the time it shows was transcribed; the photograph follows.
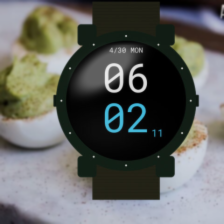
6:02:11
